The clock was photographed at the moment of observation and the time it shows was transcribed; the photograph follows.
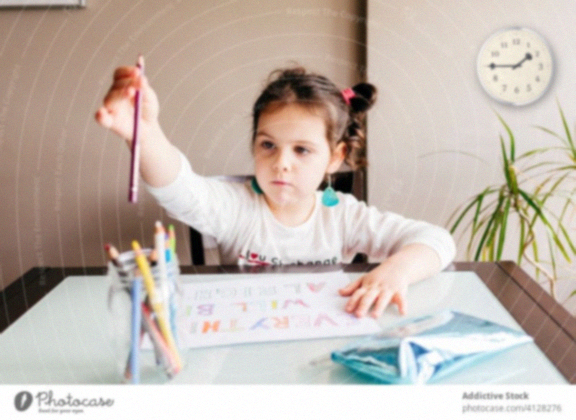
1:45
